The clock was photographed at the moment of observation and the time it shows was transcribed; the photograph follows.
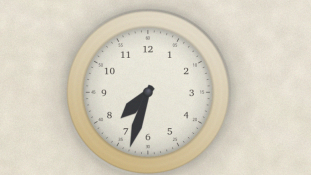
7:33
